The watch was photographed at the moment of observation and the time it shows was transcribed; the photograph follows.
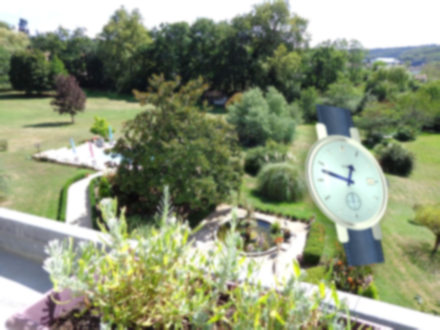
12:48
